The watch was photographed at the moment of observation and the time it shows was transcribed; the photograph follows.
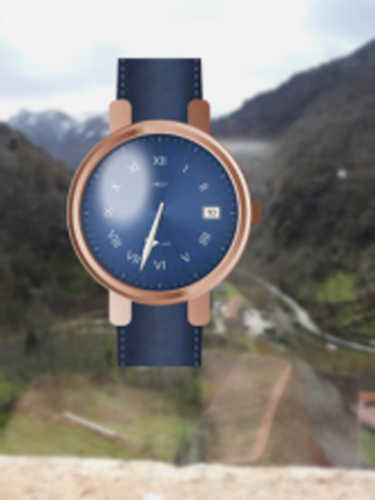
6:33
